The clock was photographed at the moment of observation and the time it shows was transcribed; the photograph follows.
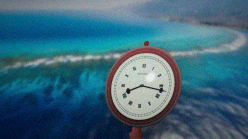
8:17
